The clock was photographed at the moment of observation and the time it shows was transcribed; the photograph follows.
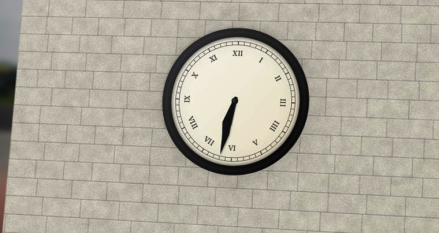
6:32
